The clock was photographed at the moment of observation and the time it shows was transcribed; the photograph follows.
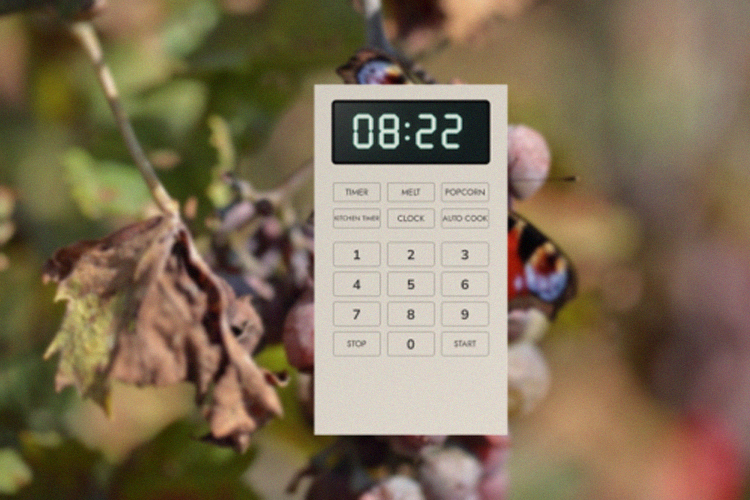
8:22
